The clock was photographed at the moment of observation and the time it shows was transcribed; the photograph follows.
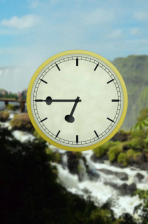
6:45
